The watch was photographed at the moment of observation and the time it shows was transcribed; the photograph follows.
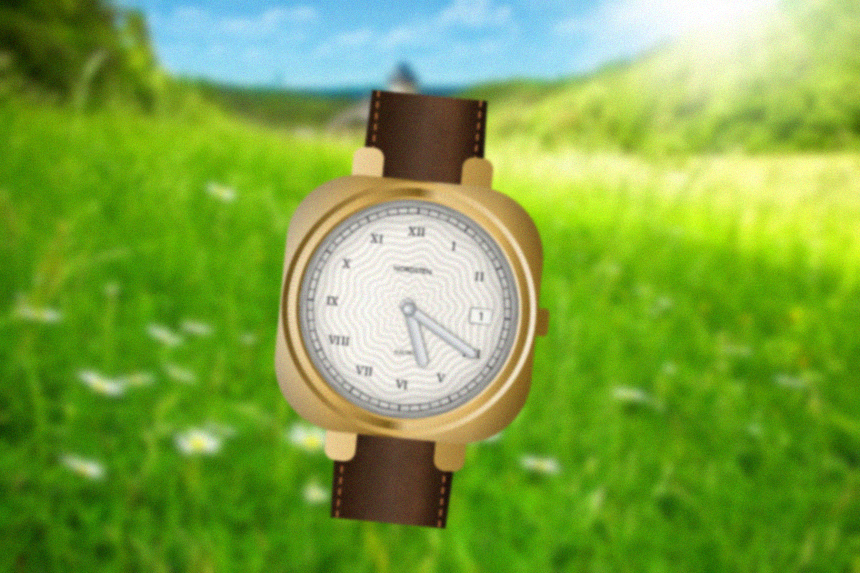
5:20
